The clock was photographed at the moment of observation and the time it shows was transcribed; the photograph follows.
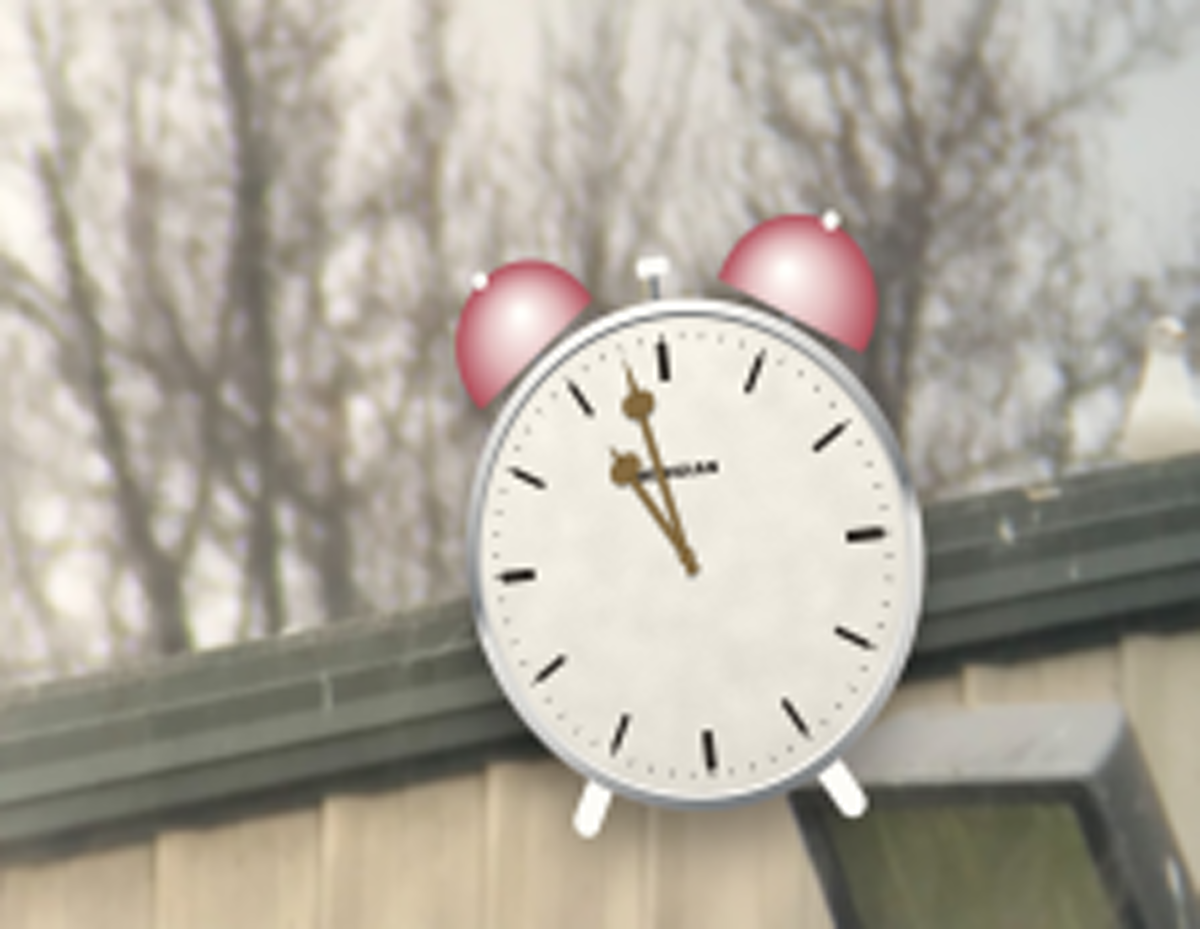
10:58
